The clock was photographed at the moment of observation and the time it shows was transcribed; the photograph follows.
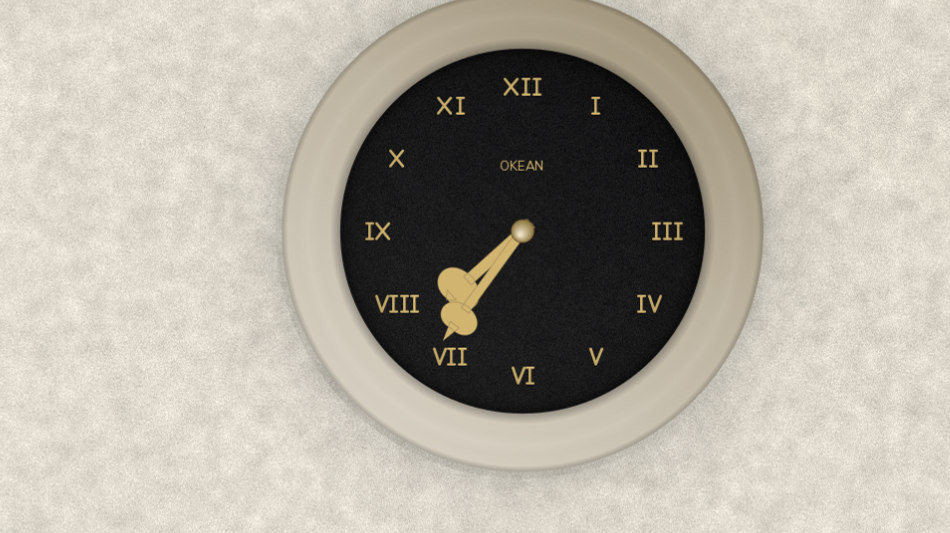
7:36
